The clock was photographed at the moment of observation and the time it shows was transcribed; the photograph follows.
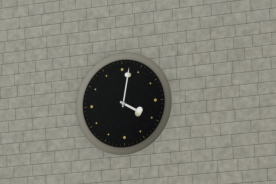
4:02
